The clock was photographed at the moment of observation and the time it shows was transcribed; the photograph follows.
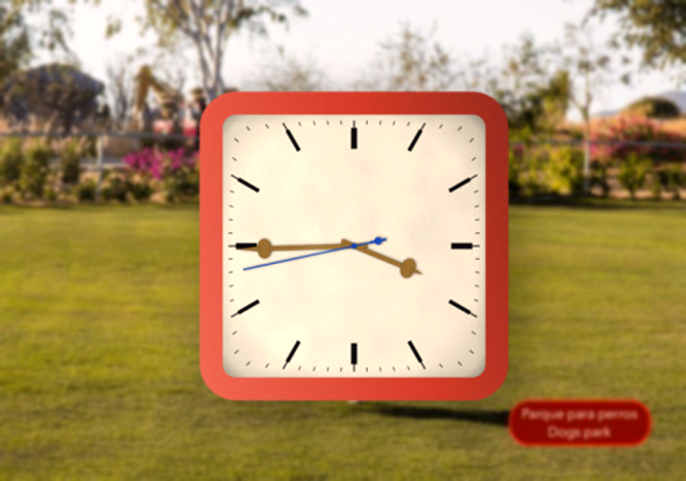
3:44:43
